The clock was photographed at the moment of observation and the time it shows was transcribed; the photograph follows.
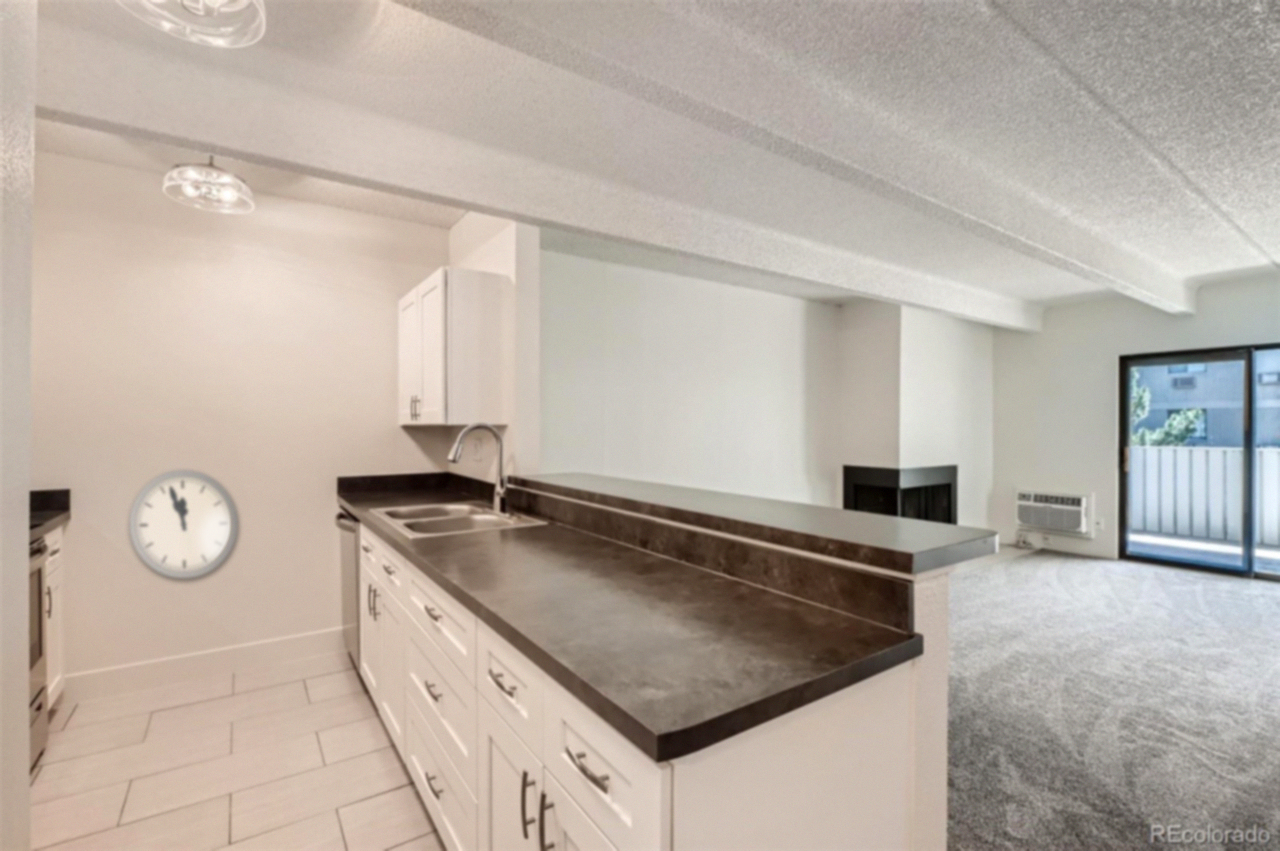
11:57
